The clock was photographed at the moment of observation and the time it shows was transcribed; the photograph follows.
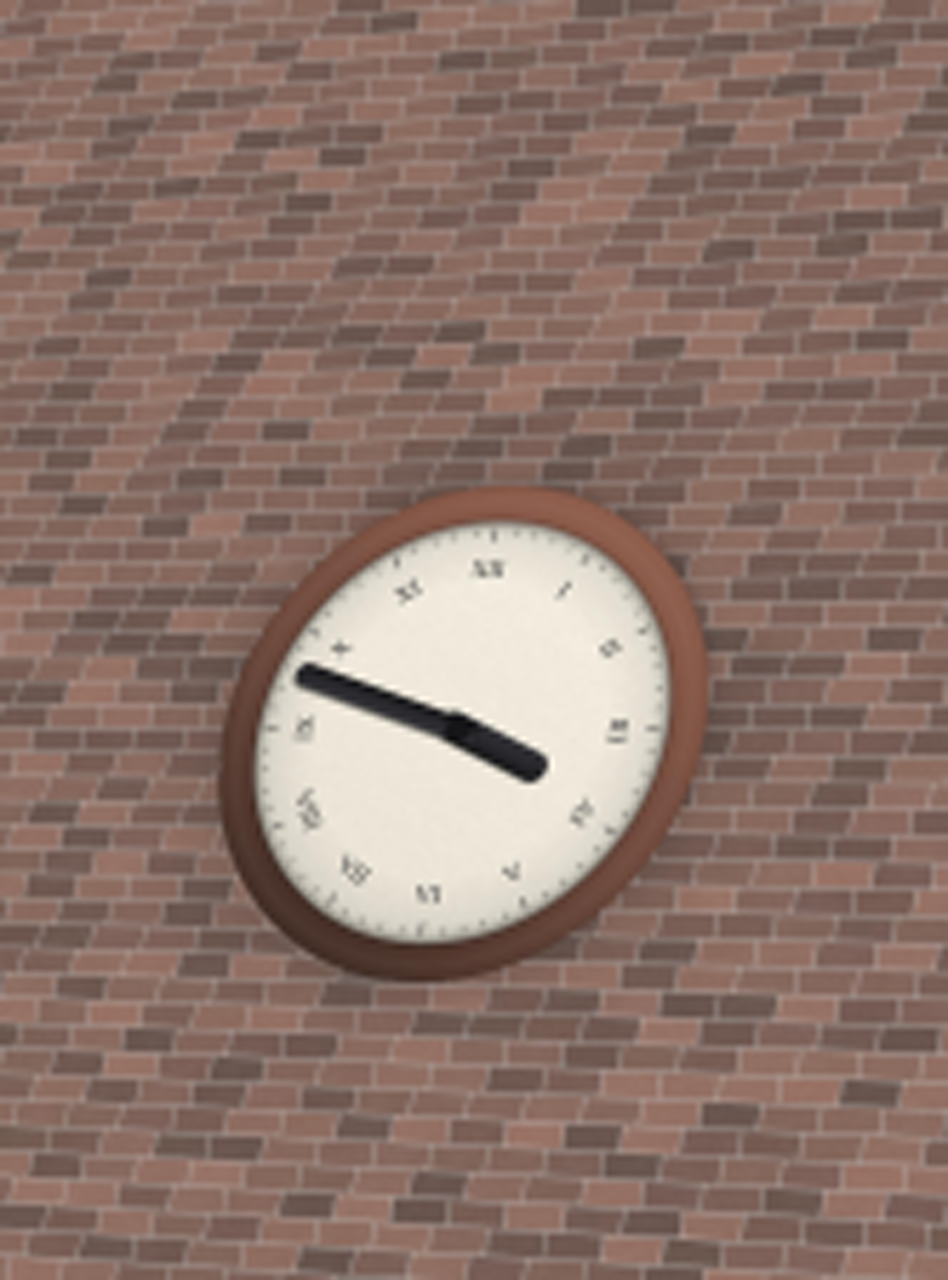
3:48
